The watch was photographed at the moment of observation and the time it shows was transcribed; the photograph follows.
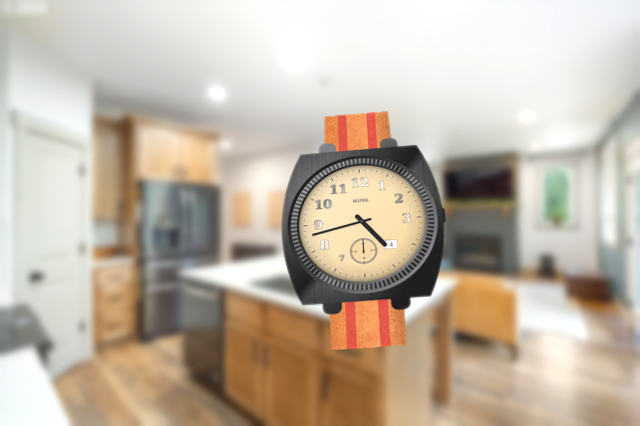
4:43
